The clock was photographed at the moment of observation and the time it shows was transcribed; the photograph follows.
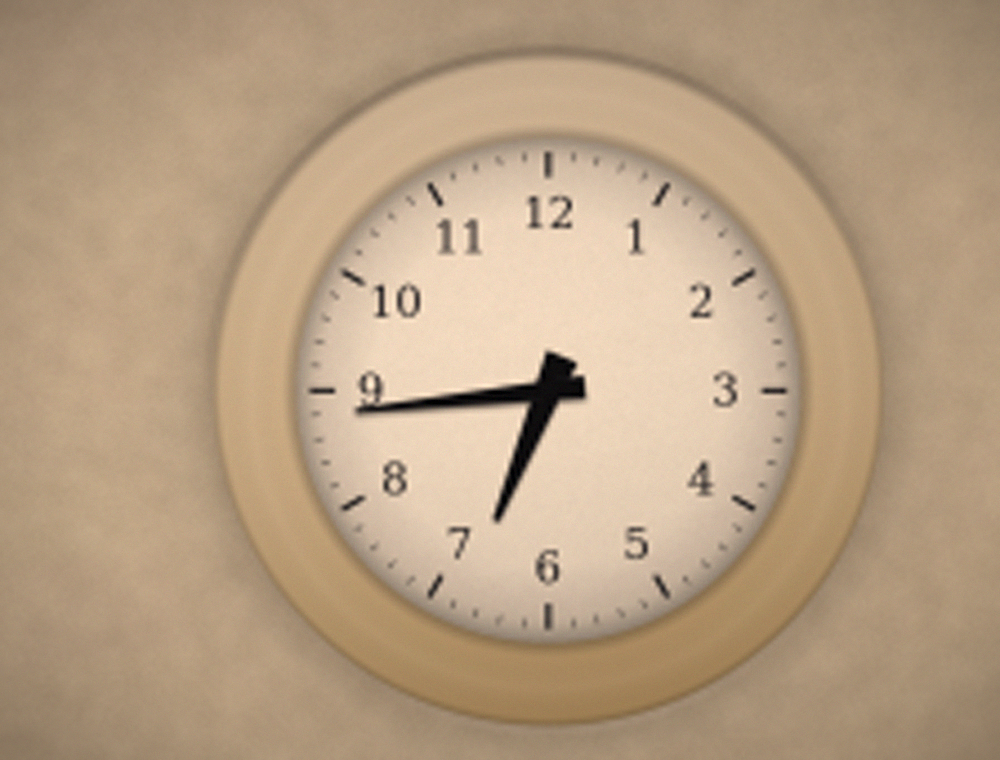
6:44
